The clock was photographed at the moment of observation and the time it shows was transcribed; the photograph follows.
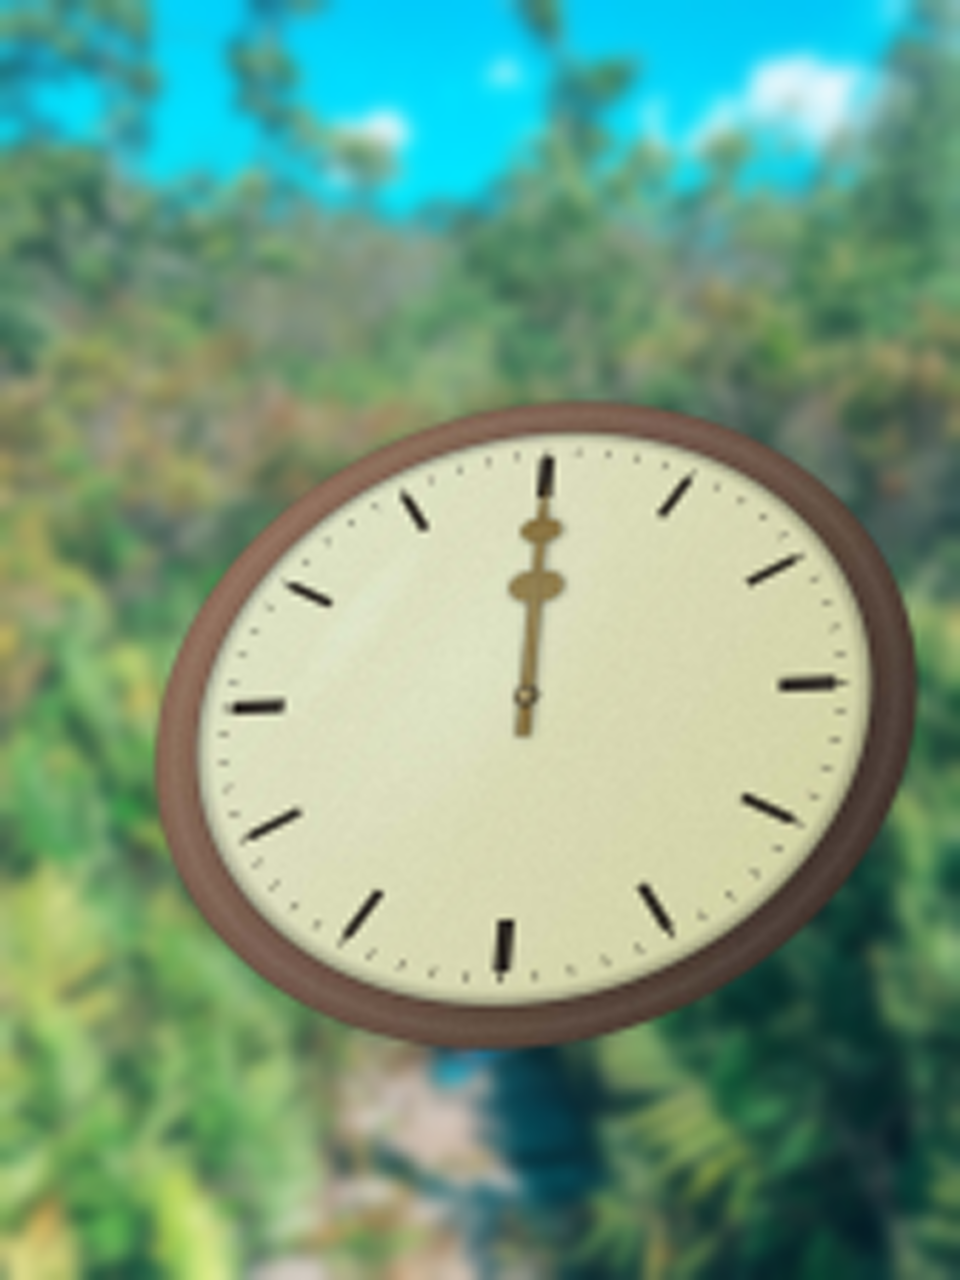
12:00
